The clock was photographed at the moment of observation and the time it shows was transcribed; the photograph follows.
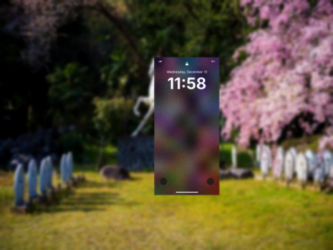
11:58
